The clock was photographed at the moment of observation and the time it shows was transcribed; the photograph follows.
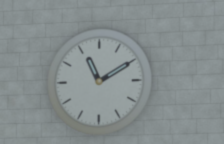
11:10
